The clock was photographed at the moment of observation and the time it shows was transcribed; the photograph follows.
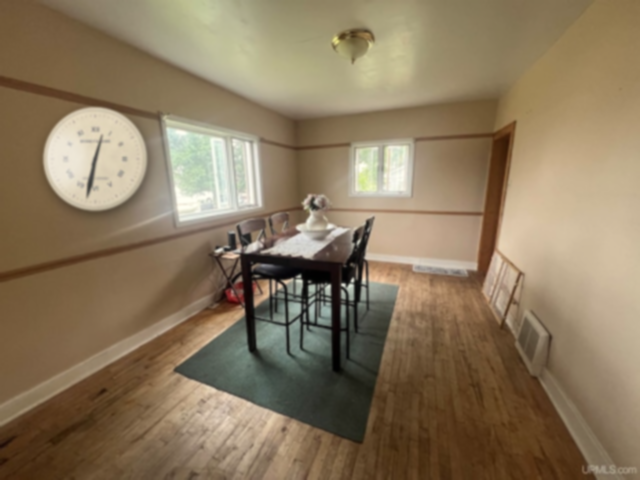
12:32
